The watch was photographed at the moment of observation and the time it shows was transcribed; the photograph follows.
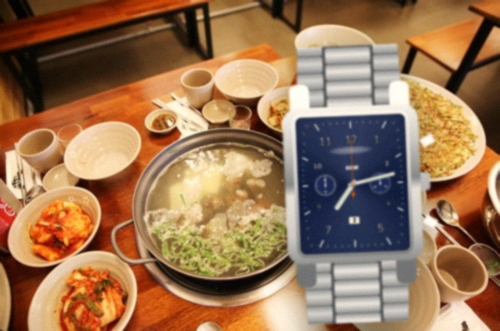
7:13
